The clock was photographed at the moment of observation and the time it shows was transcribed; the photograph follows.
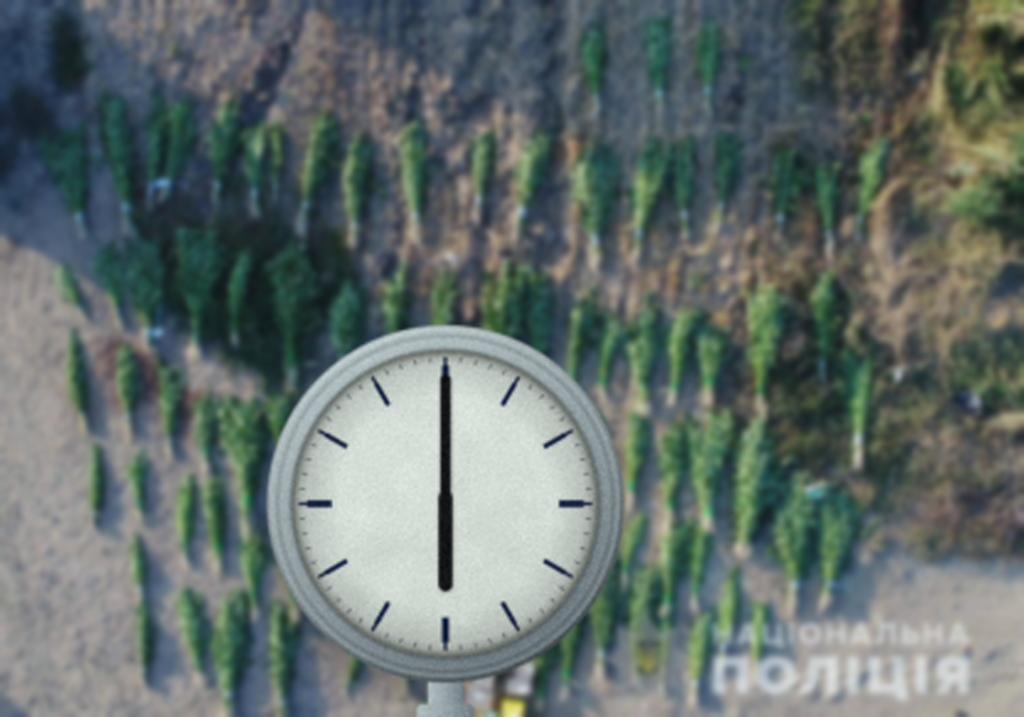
6:00
